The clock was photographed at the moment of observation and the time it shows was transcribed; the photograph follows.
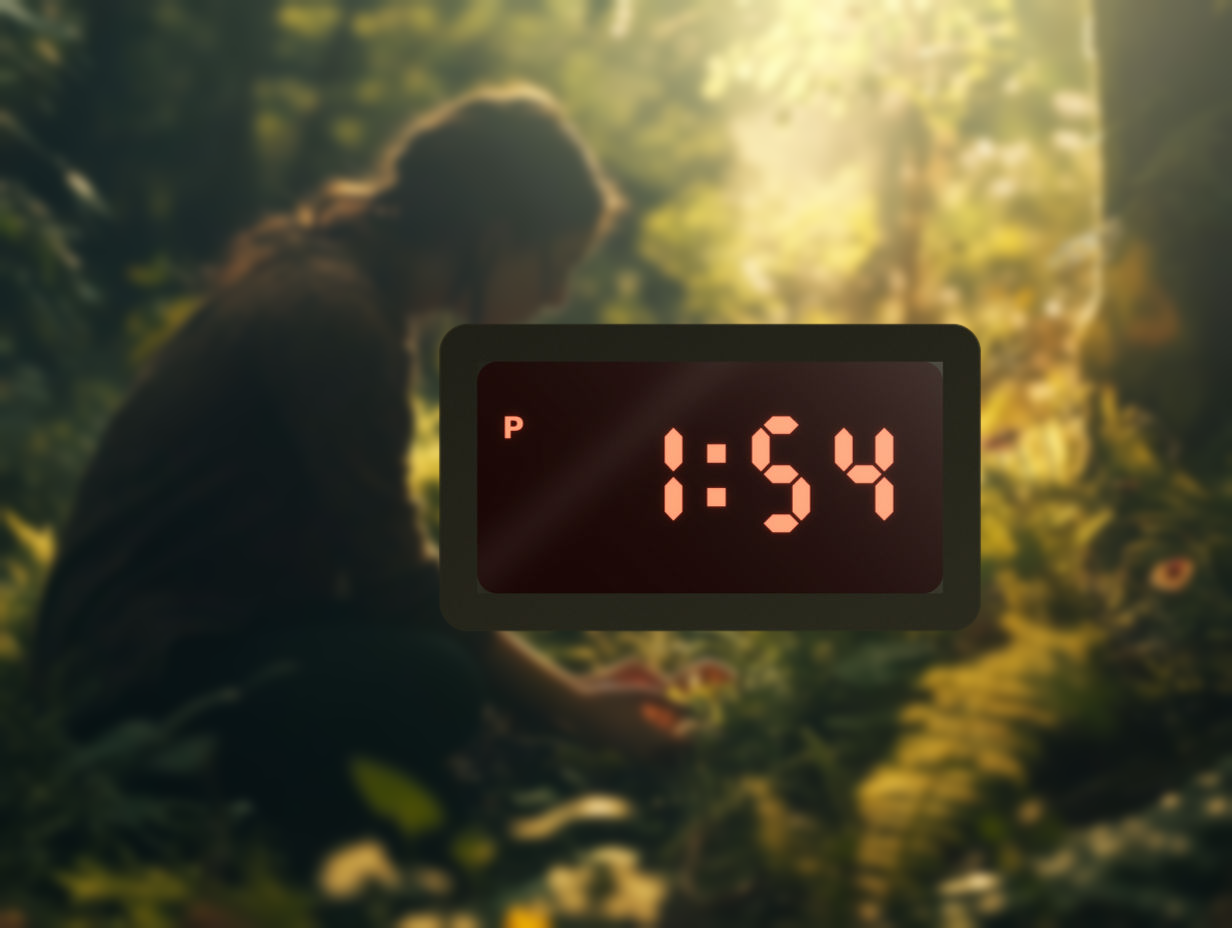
1:54
